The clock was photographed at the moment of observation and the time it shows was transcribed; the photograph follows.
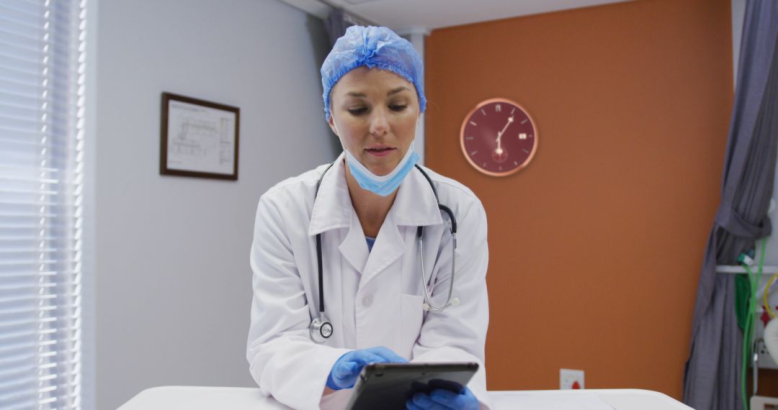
6:06
